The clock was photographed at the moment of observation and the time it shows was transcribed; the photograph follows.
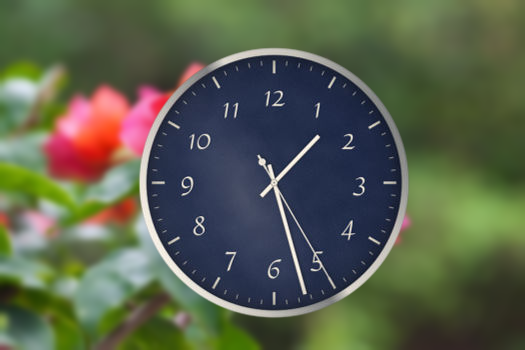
1:27:25
